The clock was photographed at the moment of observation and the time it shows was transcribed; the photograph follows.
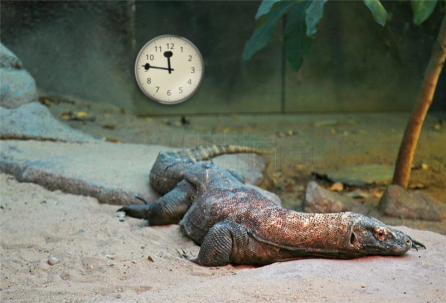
11:46
